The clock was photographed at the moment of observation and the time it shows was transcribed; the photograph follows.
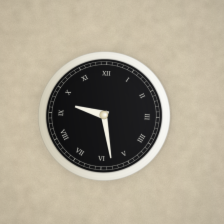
9:28
